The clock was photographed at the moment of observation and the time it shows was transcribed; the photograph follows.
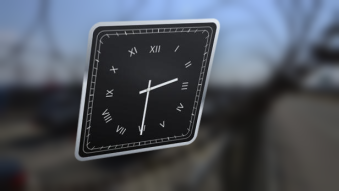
2:30
